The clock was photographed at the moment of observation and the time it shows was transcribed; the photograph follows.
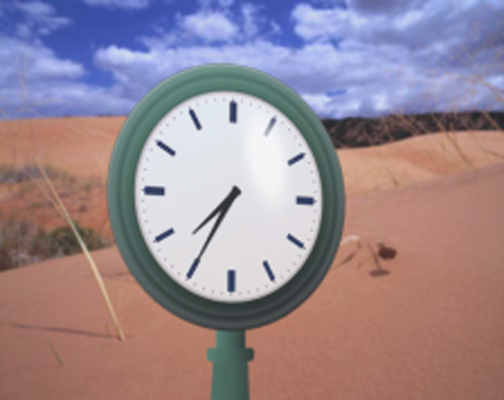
7:35
